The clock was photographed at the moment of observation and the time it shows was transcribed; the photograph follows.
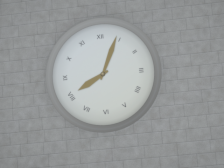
8:04
